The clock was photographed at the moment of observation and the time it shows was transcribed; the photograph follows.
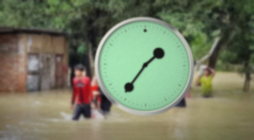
1:36
